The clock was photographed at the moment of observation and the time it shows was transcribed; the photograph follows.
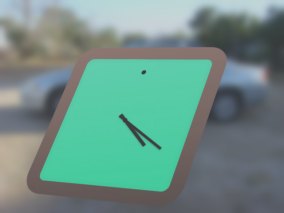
4:20
